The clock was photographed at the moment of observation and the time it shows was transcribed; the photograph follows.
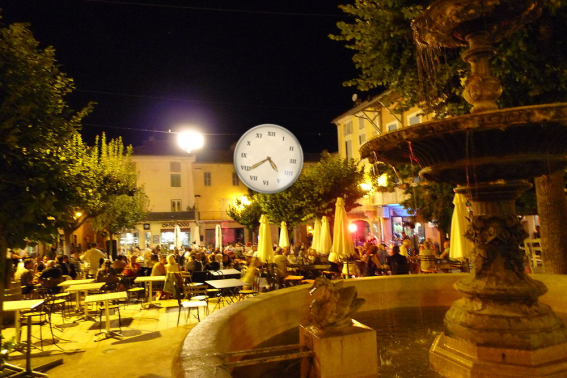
4:39
